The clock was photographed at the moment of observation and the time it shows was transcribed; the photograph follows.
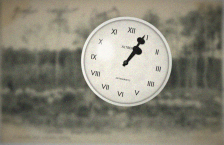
1:04
